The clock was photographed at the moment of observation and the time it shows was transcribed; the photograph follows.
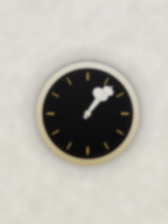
1:07
